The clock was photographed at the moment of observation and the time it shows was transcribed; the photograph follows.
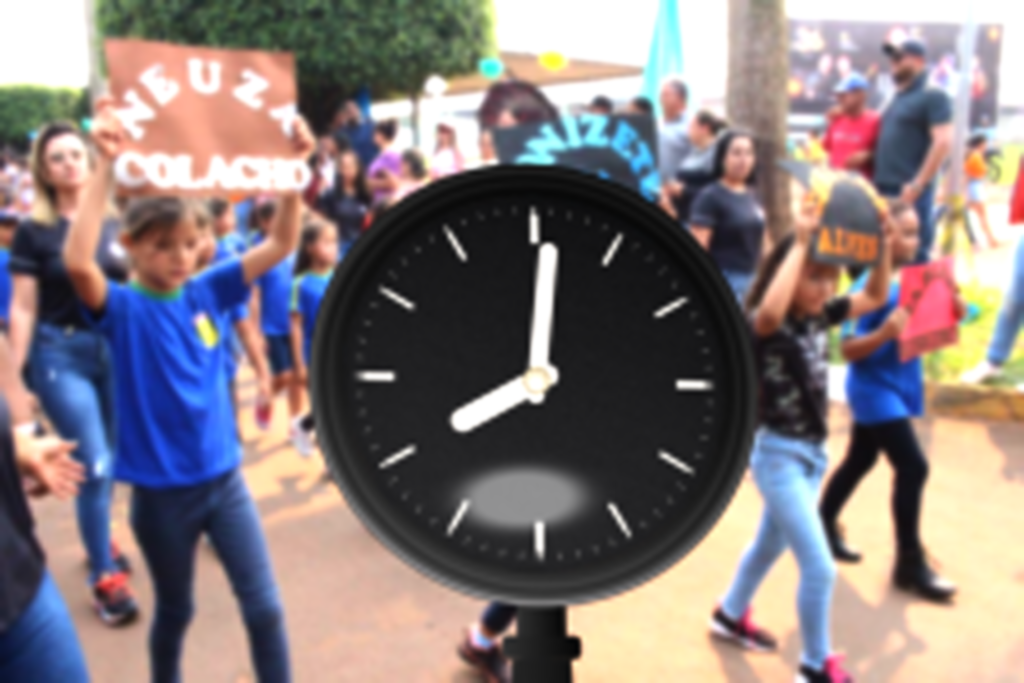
8:01
